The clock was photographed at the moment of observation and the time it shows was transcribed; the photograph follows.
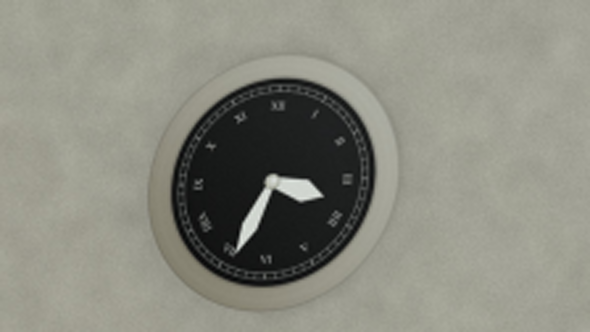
3:34
